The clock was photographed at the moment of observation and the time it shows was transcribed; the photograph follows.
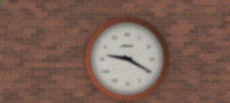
9:20
